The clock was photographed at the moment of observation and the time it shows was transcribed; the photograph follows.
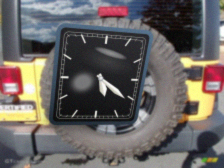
5:21
